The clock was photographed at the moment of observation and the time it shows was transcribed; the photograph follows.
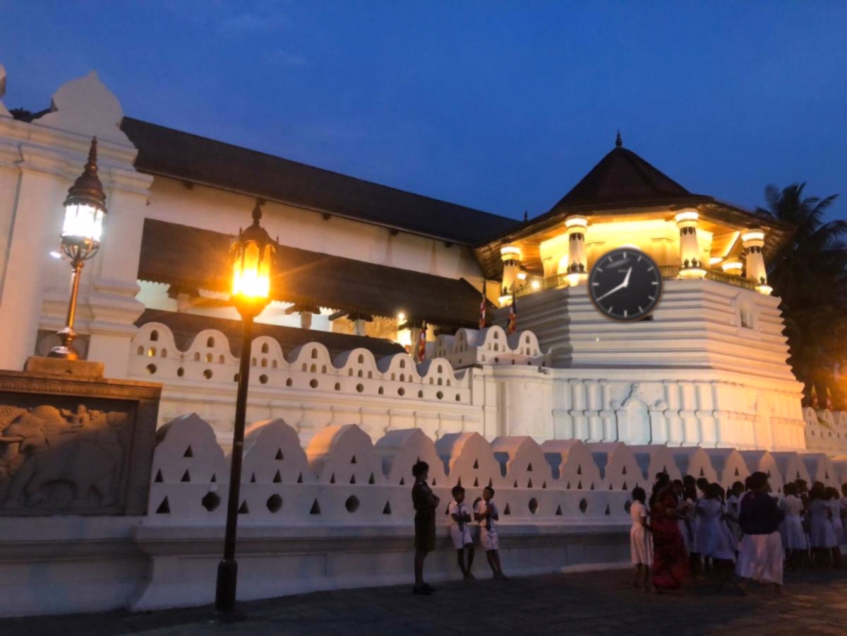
12:40
